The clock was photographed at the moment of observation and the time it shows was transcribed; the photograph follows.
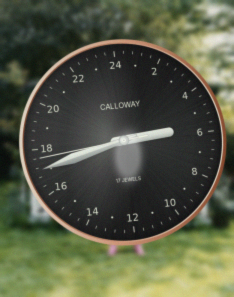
5:42:44
